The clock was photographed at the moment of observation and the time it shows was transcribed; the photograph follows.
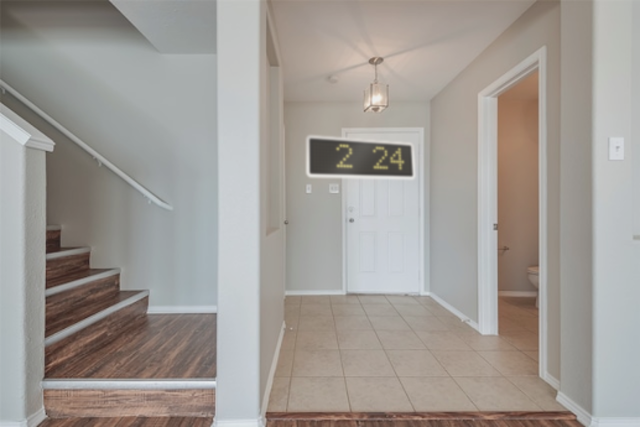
2:24
